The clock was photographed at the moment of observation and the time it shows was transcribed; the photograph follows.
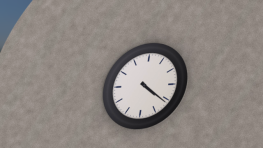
4:21
